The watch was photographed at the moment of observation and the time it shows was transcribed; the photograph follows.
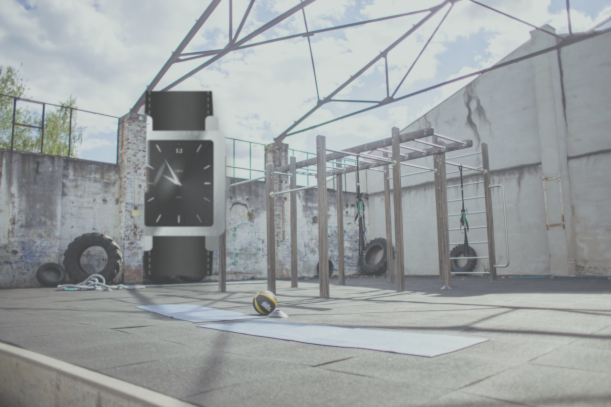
9:55
